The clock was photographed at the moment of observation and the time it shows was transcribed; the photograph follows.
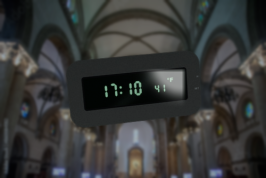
17:10
